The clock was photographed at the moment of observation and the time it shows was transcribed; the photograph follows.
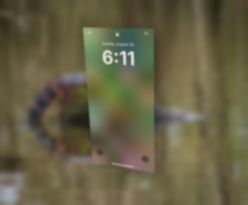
6:11
